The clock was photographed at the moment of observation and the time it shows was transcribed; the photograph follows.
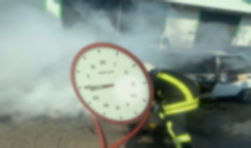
8:45
